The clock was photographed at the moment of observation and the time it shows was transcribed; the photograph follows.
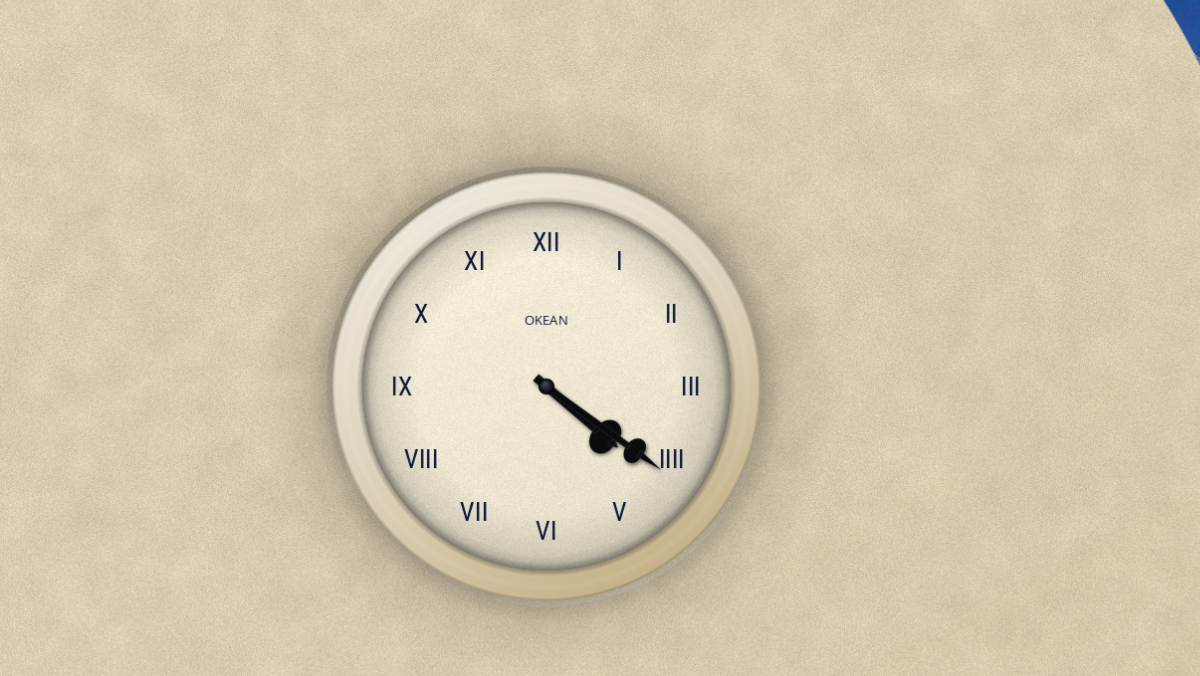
4:21
